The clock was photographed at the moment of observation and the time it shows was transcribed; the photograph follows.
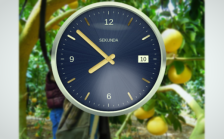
7:52
